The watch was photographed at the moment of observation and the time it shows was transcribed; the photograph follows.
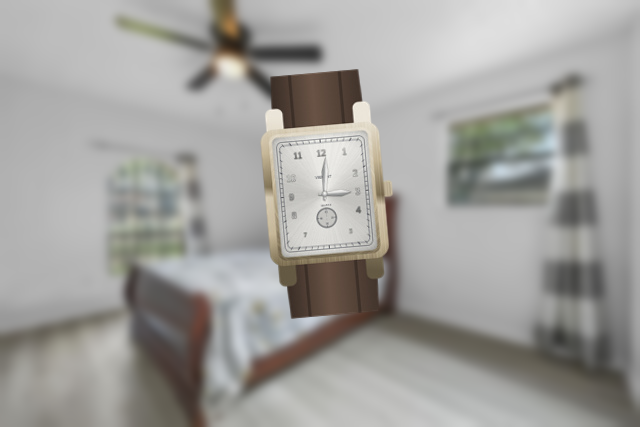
3:01
